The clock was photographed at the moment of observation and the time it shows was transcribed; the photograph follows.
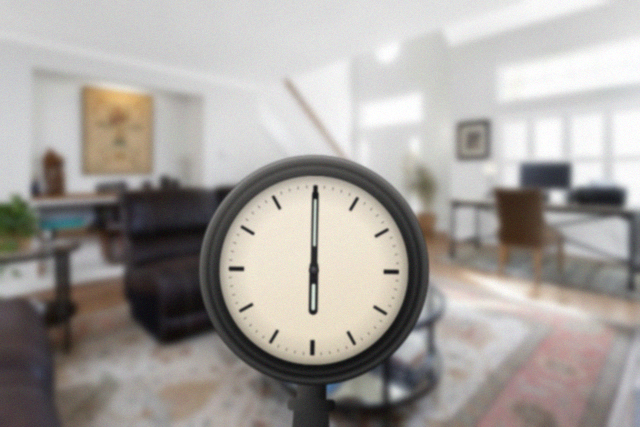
6:00
